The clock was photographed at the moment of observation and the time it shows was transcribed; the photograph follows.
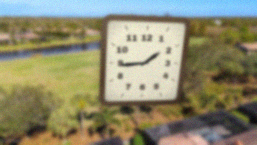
1:44
